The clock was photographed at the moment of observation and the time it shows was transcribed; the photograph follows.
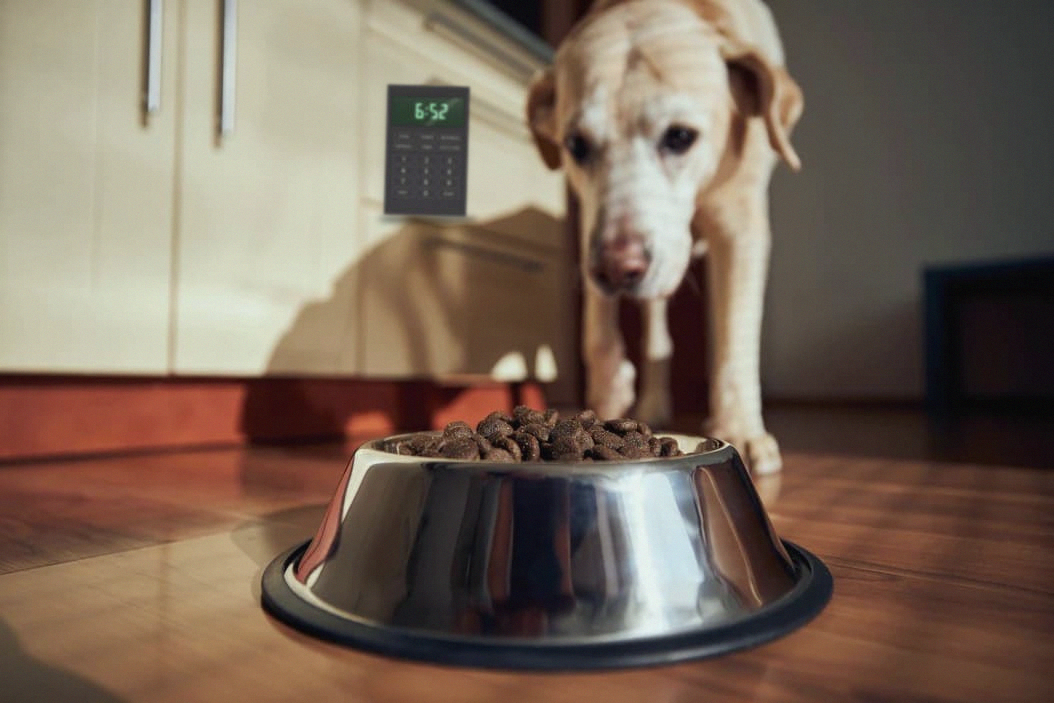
6:52
